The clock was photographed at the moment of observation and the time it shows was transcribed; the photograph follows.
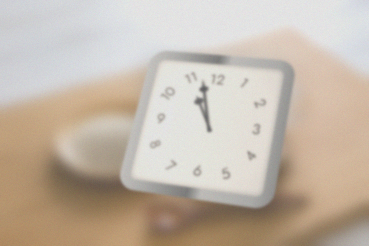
10:57
